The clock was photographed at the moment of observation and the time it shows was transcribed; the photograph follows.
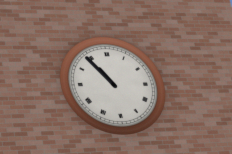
10:54
